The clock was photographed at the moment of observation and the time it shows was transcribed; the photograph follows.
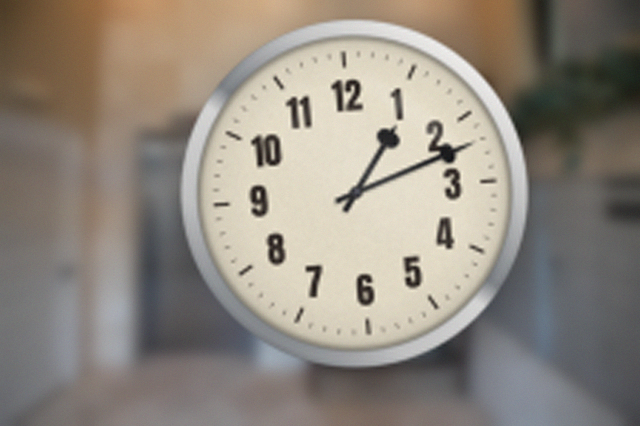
1:12
